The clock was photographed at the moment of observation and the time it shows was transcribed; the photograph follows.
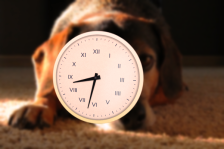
8:32
